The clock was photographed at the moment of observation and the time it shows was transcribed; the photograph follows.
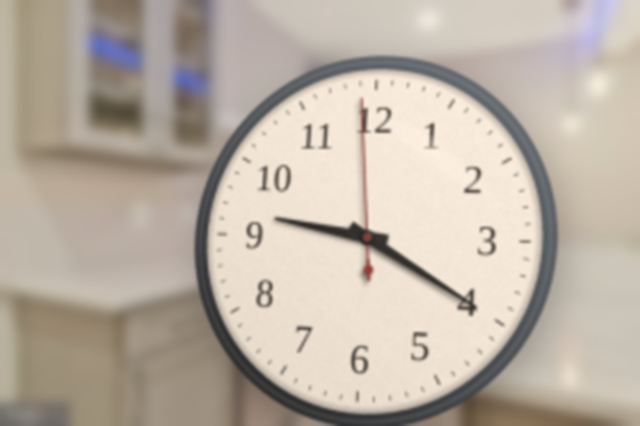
9:19:59
